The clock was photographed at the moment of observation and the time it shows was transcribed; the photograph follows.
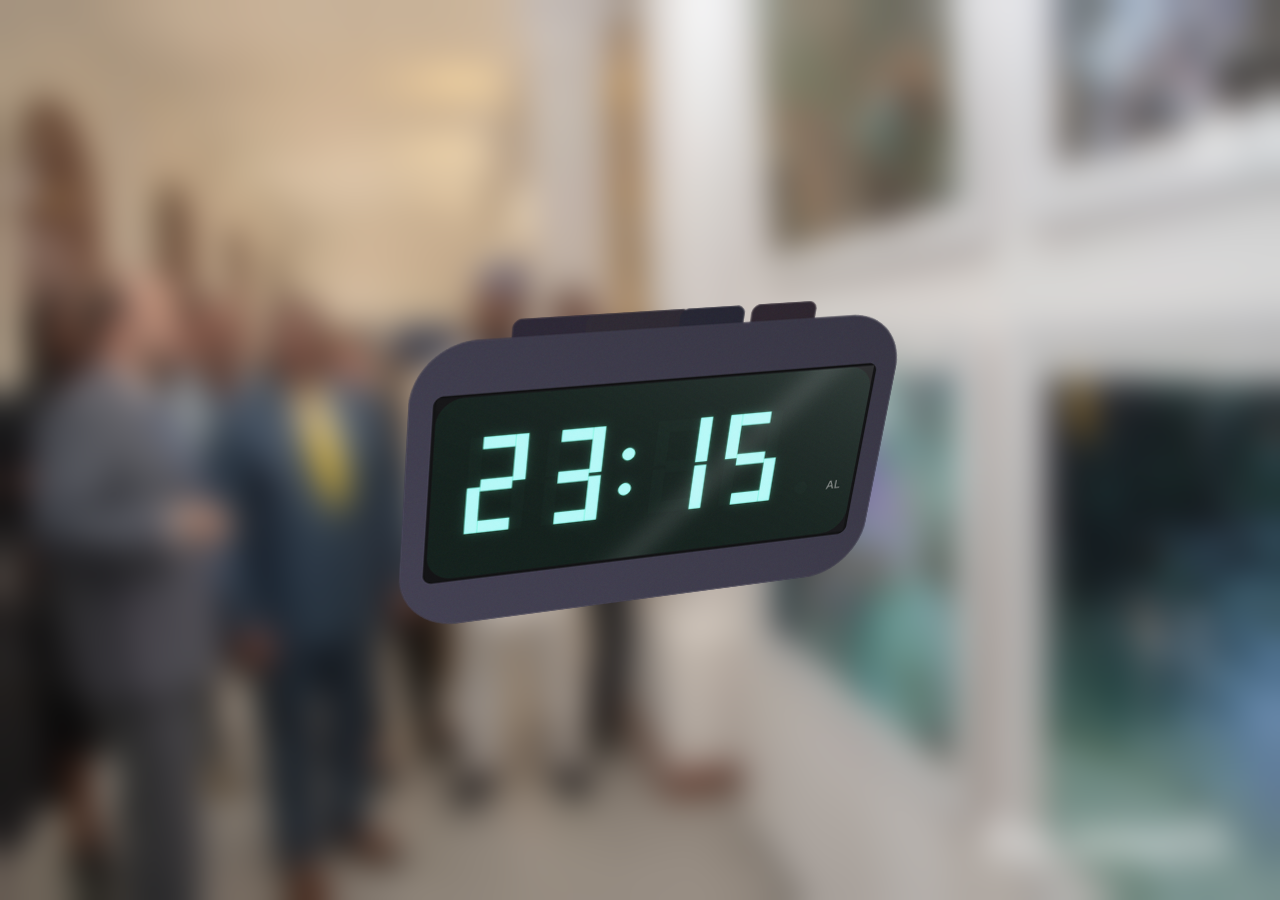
23:15
